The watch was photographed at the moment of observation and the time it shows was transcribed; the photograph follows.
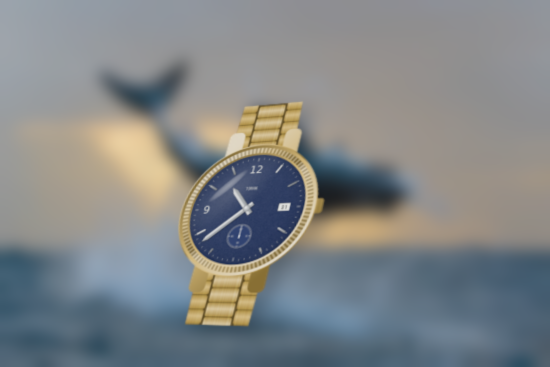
10:38
